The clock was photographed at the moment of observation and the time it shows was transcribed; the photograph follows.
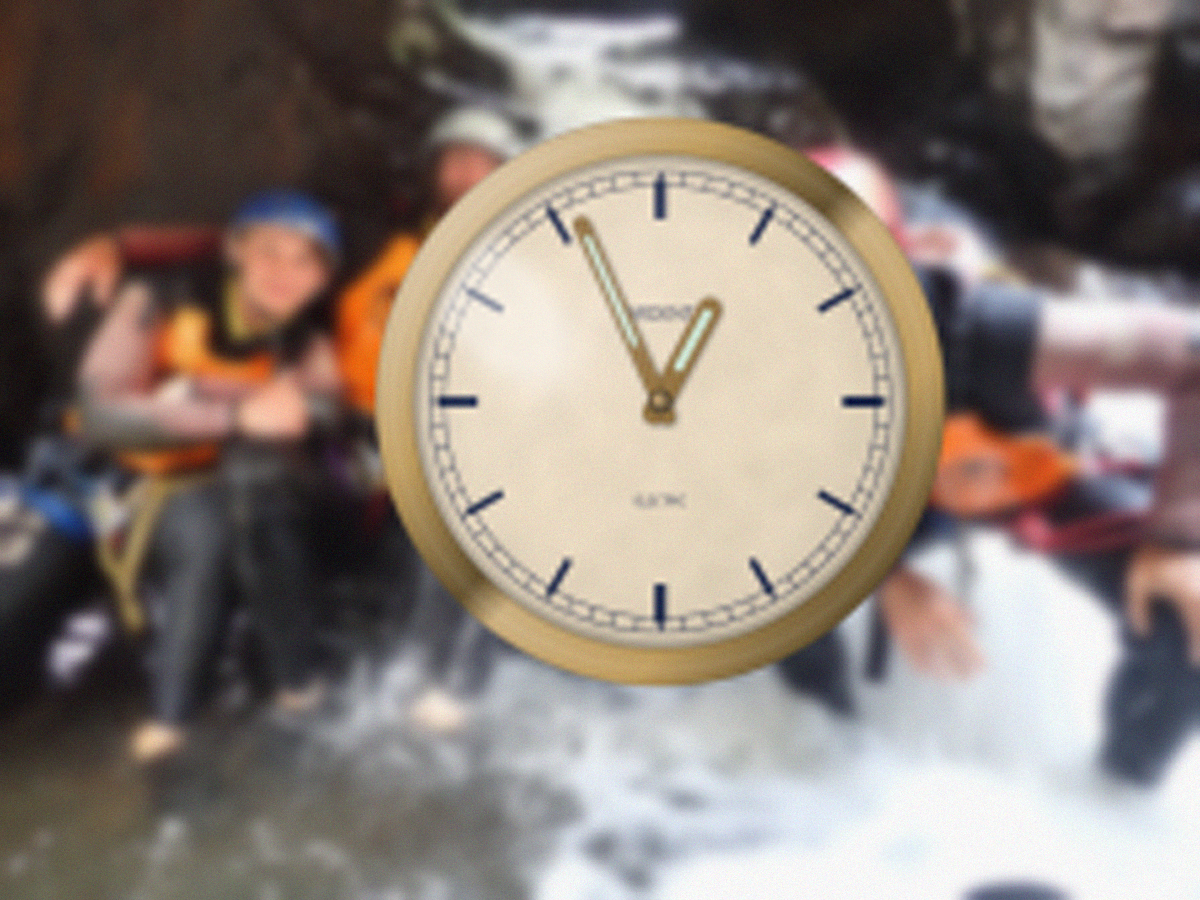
12:56
